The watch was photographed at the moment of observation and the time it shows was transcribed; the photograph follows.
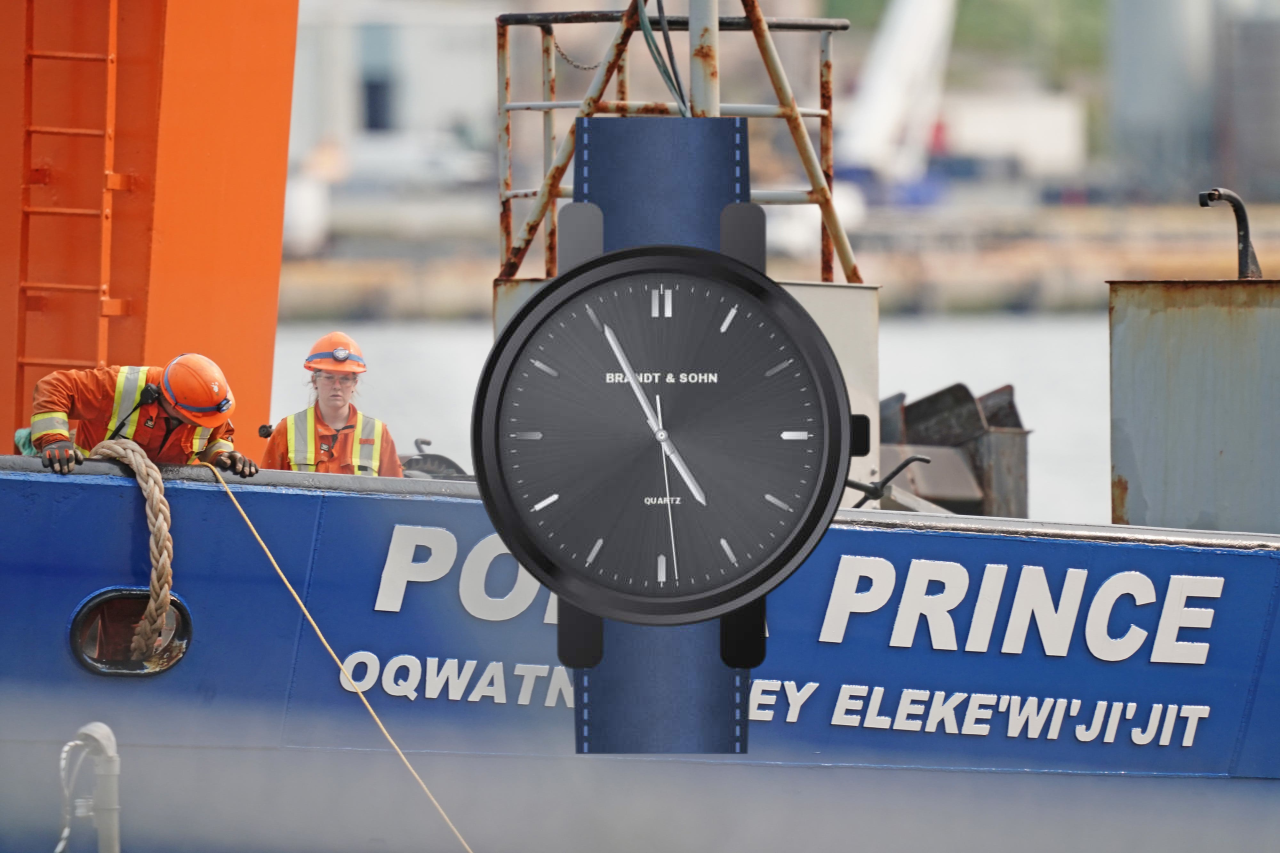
4:55:29
